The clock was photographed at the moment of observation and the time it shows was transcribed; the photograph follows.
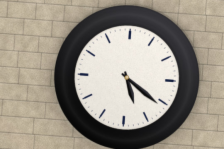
5:21
